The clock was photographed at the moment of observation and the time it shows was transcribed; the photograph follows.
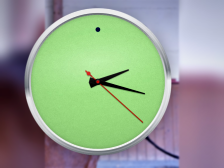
2:17:22
